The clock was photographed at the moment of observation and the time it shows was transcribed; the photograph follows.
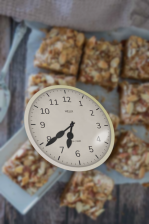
6:39
